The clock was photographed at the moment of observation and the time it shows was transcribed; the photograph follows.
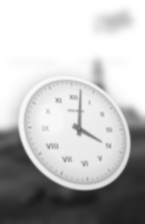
4:02
